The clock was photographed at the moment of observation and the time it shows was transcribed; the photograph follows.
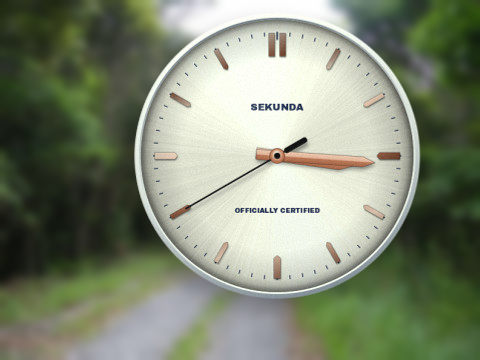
3:15:40
